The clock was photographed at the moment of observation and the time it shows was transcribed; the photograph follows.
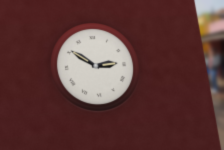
2:51
